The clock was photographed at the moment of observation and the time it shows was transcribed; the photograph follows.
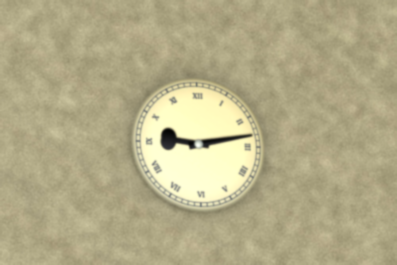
9:13
